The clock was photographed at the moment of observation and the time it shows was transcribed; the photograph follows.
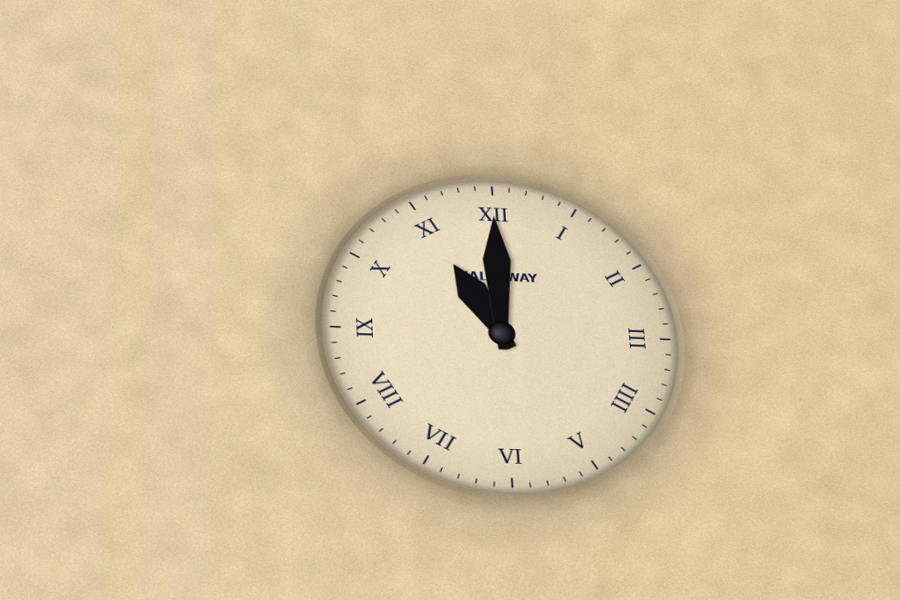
11:00
